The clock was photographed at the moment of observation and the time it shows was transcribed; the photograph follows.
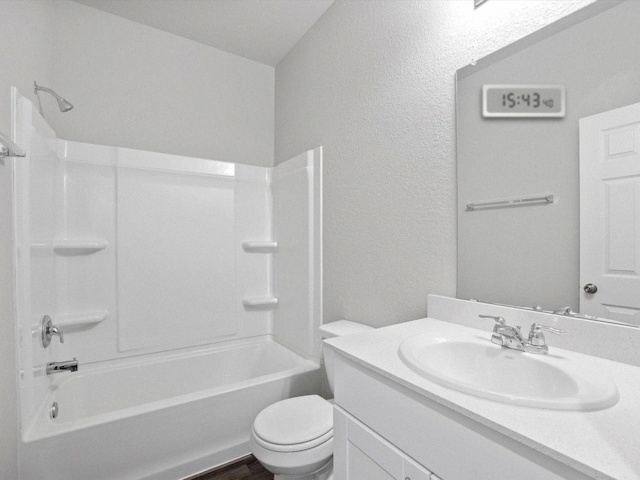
15:43
